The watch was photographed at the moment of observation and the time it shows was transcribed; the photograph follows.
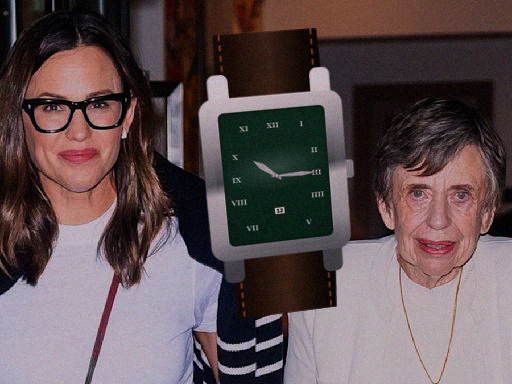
10:15
